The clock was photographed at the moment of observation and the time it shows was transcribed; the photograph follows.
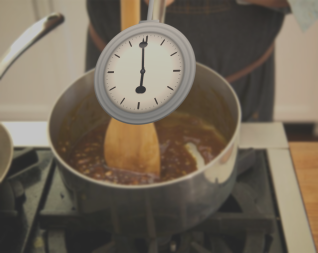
5:59
